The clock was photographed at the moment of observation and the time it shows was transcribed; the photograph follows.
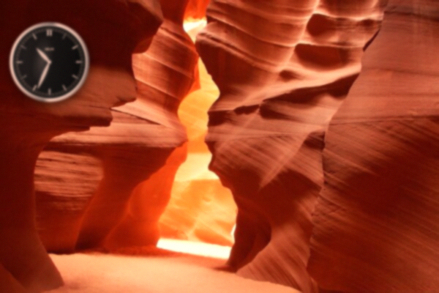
10:34
